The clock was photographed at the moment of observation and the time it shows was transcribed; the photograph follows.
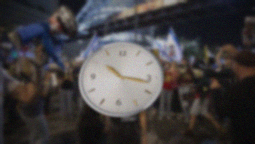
10:17
